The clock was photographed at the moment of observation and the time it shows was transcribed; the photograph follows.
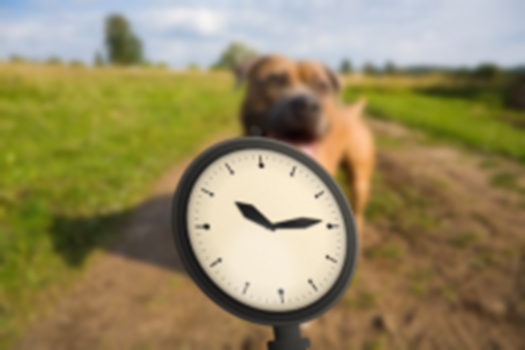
10:14
